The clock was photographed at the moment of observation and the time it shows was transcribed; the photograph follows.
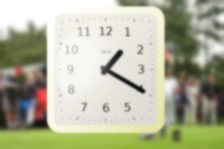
1:20
